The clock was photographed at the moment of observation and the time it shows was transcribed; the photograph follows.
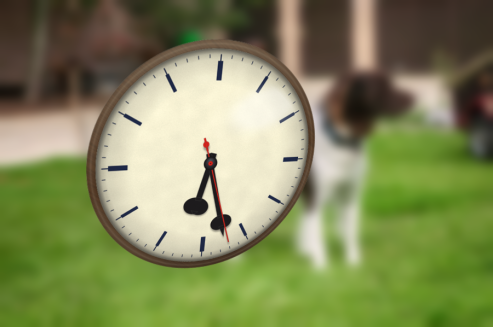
6:27:27
